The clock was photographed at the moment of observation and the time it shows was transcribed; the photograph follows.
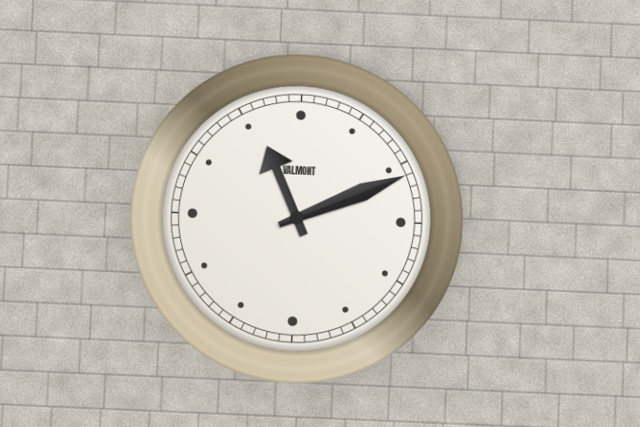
11:11
